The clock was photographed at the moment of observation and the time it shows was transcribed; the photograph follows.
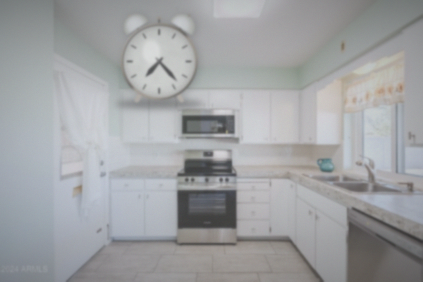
7:23
